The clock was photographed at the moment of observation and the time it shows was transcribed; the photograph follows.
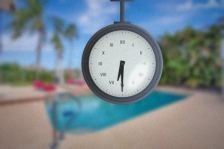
6:30
